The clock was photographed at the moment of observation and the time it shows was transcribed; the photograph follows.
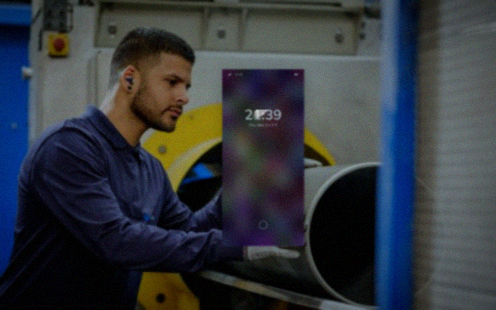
21:39
